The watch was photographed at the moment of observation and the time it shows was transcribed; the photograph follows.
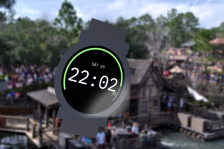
22:02
